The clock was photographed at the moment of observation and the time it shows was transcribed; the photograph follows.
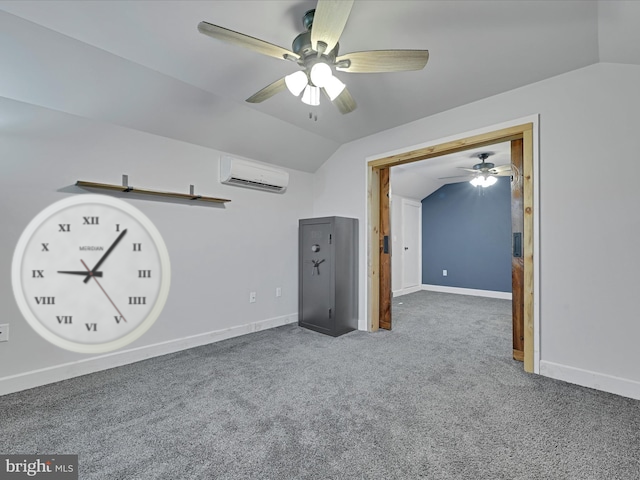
9:06:24
